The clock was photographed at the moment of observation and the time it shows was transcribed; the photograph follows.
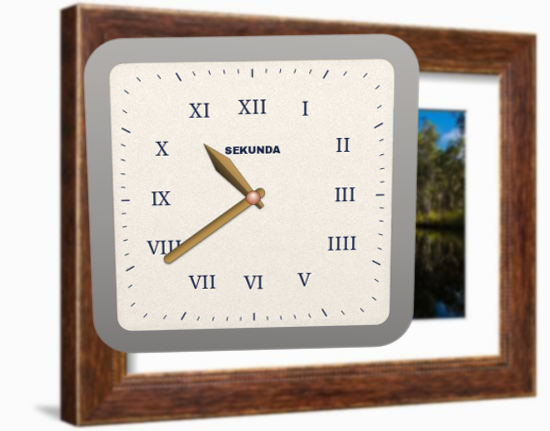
10:39
